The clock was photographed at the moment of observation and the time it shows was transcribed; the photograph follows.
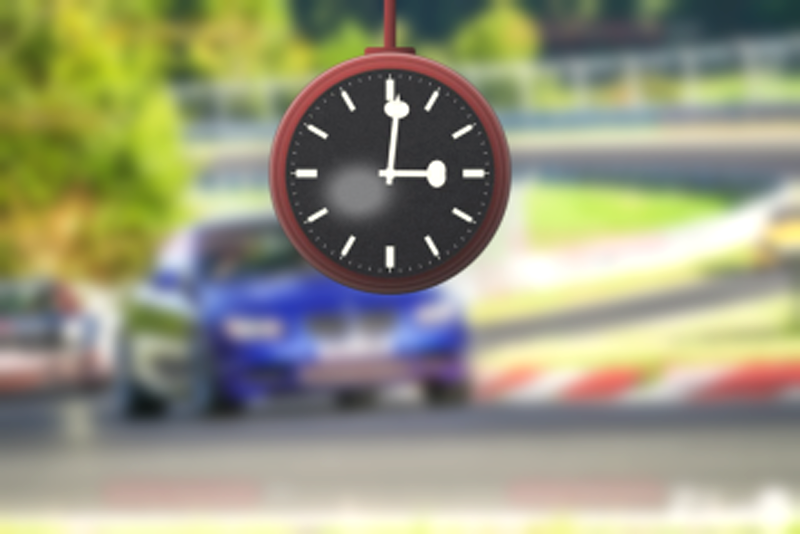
3:01
